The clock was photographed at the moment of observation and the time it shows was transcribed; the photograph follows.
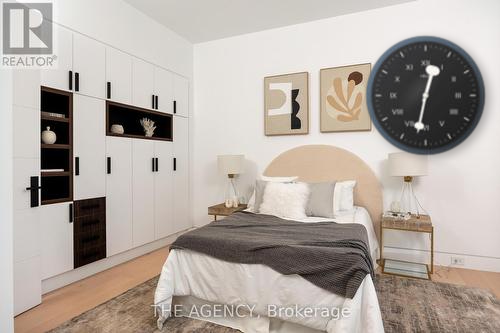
12:32
